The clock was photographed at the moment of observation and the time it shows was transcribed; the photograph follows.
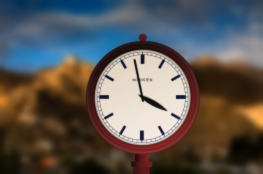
3:58
